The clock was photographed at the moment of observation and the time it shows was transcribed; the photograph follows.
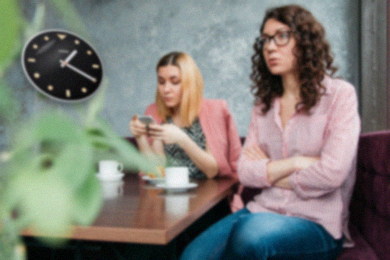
1:20
